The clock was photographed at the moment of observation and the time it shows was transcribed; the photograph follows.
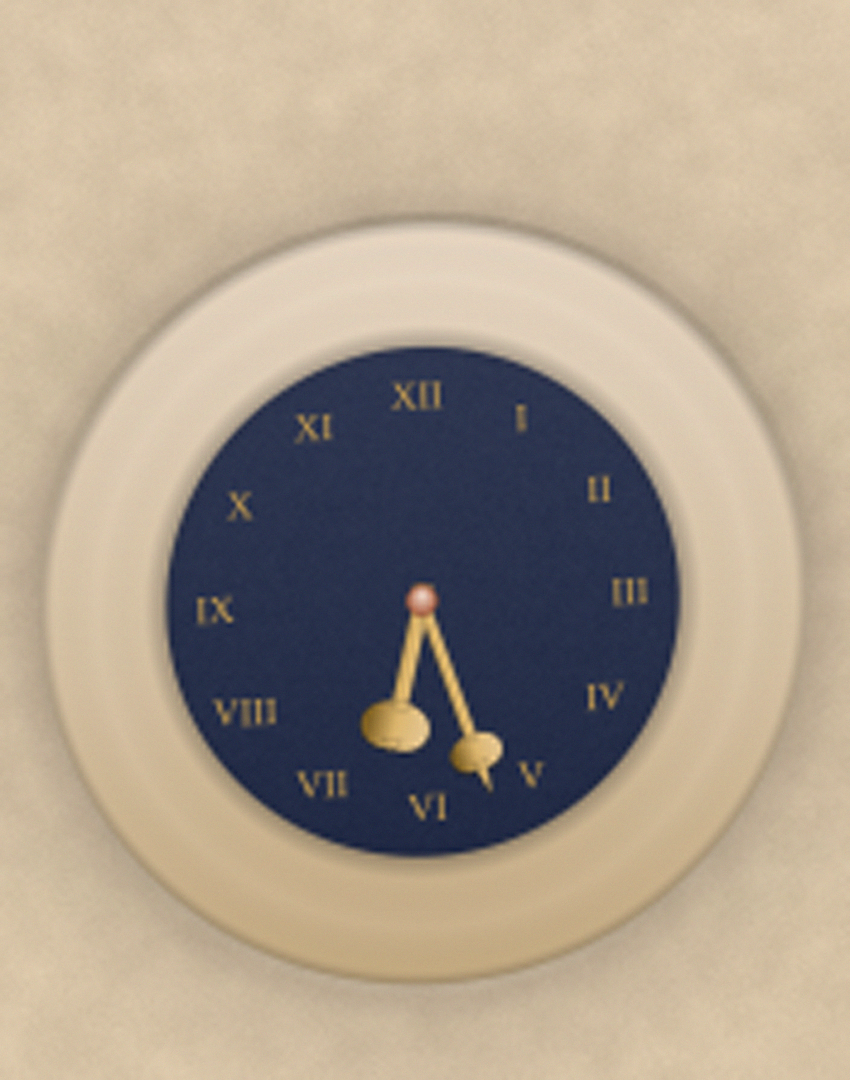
6:27
